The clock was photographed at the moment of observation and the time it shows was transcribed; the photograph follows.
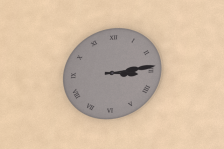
3:14
